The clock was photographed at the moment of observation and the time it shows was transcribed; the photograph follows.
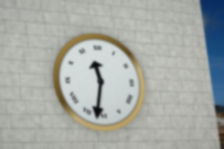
11:32
